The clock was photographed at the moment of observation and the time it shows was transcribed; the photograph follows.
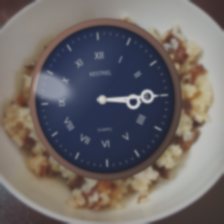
3:15
